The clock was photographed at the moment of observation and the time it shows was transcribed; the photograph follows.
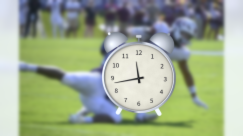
11:43
